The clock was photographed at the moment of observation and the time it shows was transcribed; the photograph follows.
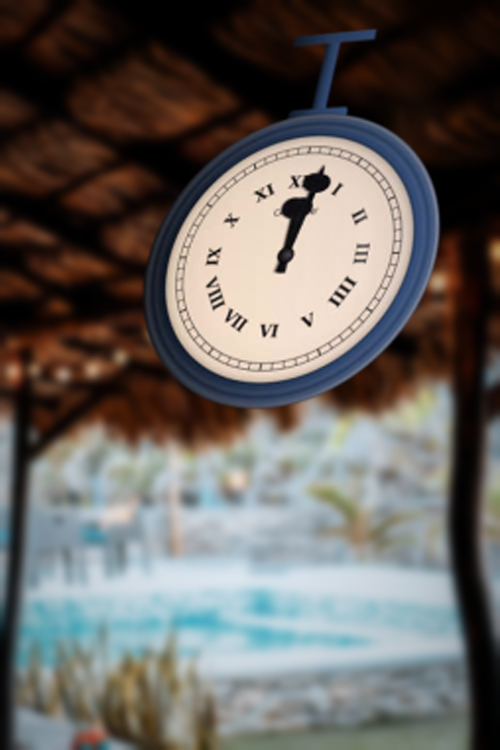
12:02
